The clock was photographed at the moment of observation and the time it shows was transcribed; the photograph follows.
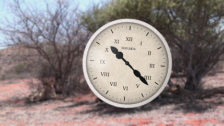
10:22
